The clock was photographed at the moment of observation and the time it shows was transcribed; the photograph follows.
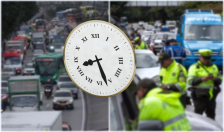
8:27
